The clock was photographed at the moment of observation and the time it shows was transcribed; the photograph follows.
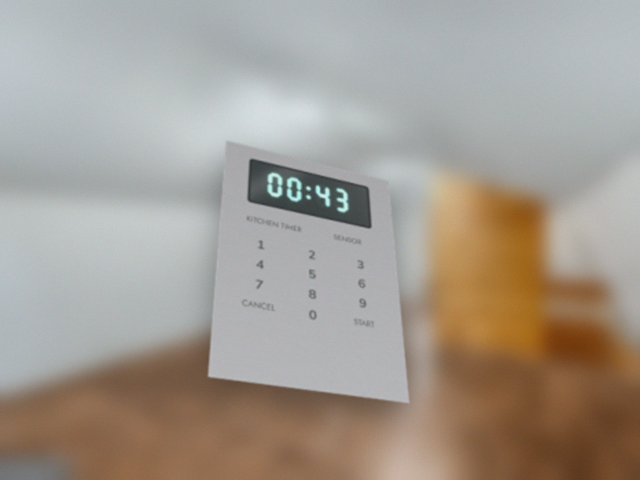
0:43
